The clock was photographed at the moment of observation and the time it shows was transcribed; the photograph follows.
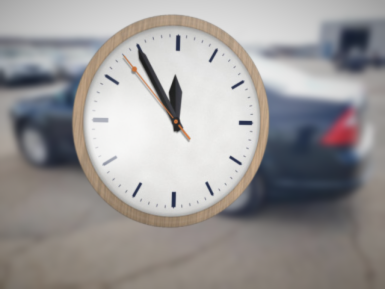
11:54:53
